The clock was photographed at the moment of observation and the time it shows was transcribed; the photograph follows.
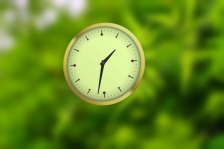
1:32
